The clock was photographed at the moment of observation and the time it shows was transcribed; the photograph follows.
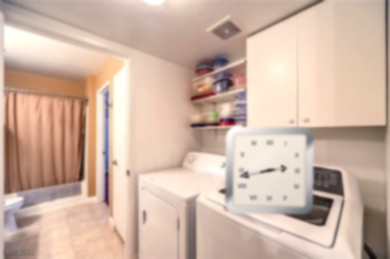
2:43
